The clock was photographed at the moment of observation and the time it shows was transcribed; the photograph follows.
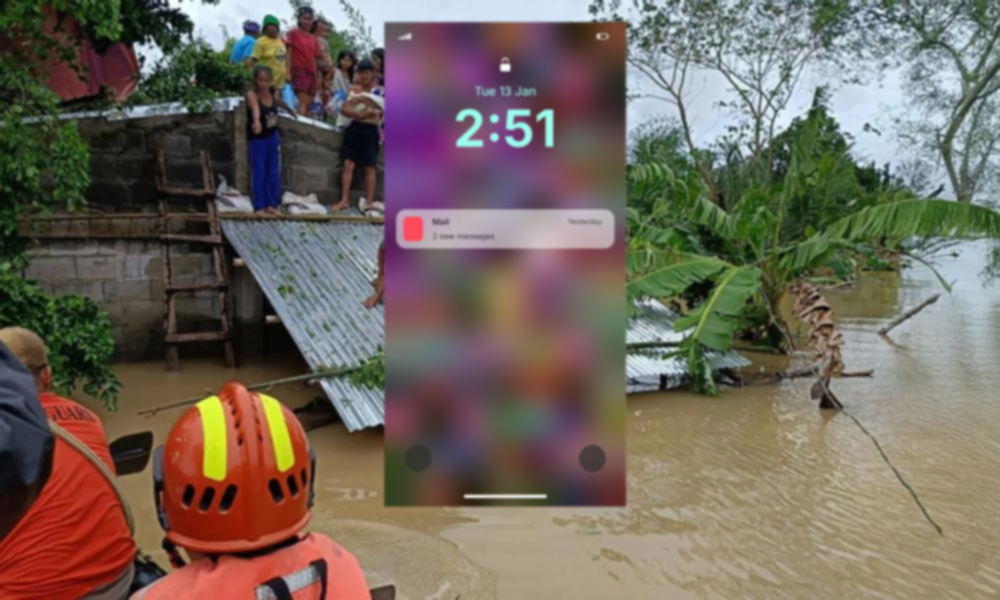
2:51
